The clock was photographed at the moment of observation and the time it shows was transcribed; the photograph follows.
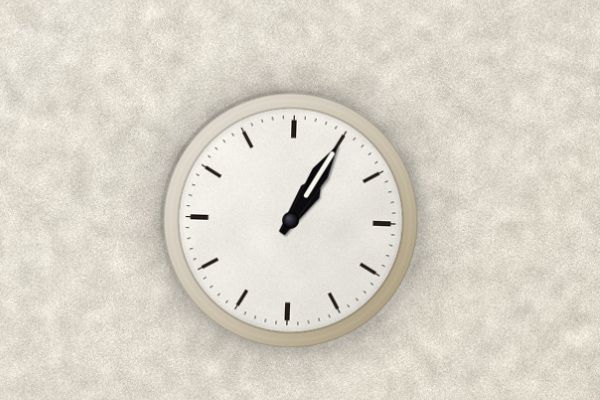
1:05
